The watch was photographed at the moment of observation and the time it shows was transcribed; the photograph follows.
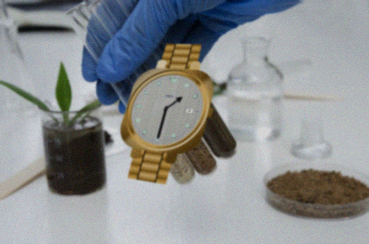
1:30
